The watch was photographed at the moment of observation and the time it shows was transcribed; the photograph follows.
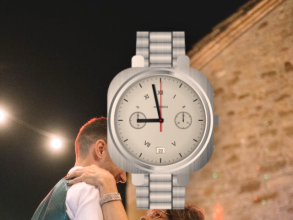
8:58
